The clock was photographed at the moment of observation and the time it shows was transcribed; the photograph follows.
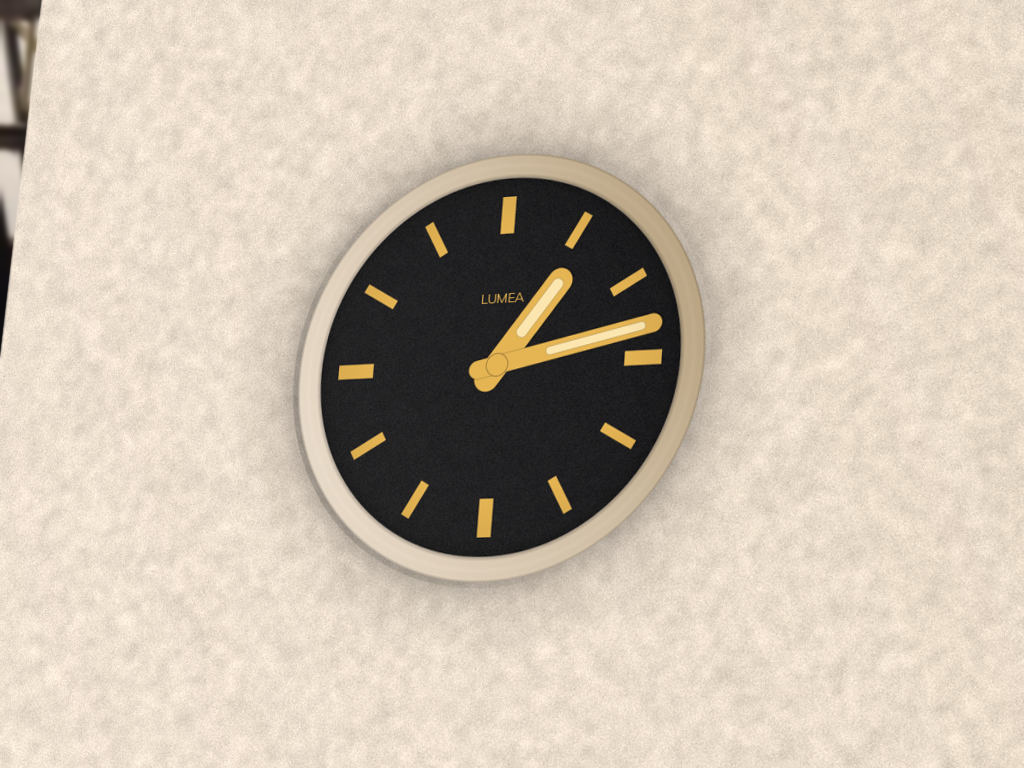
1:13
